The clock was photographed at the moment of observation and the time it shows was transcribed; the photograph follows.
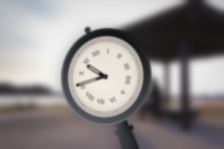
10:46
